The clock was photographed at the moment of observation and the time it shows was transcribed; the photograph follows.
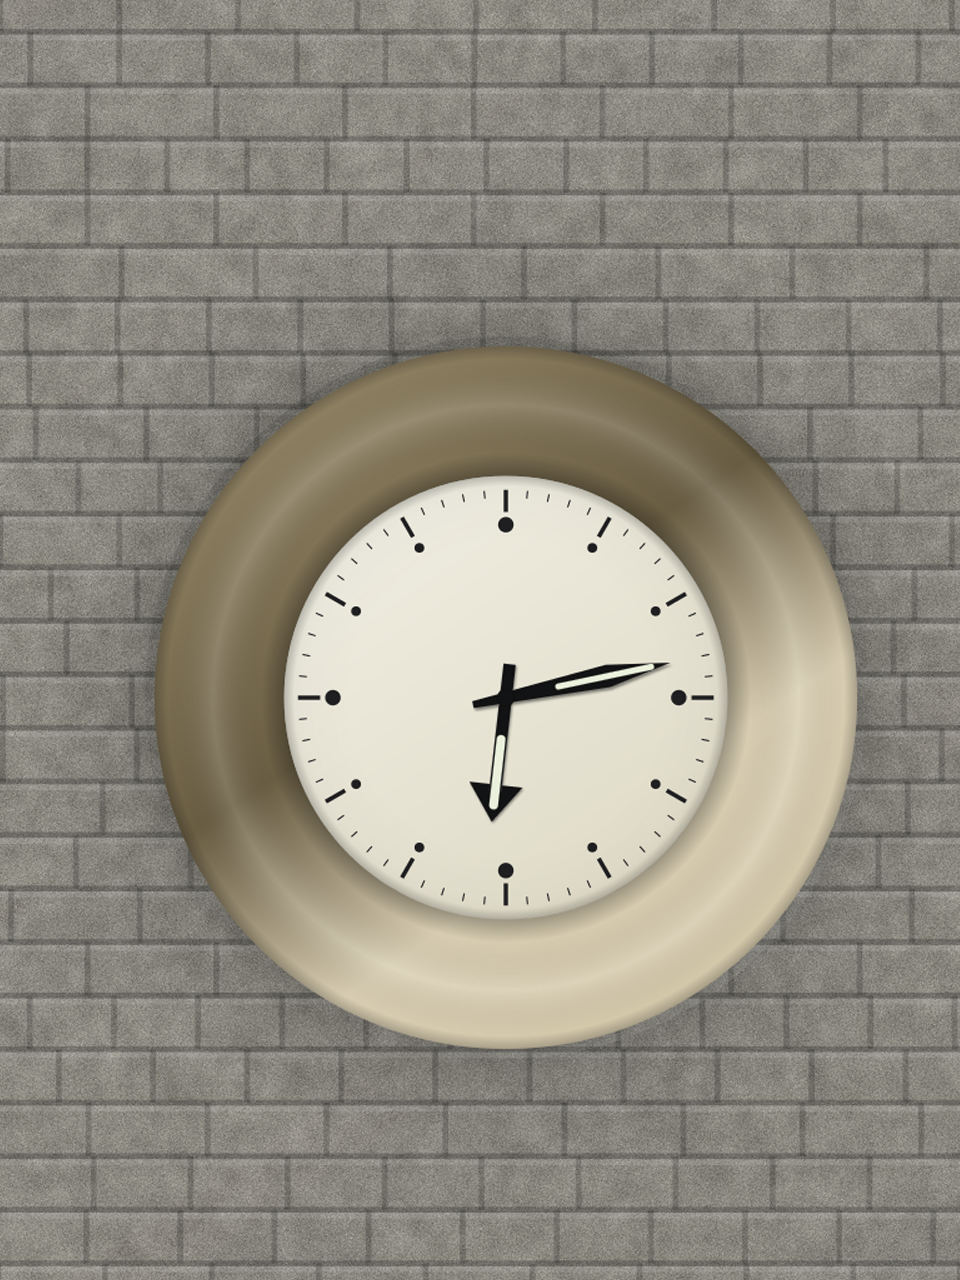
6:13
